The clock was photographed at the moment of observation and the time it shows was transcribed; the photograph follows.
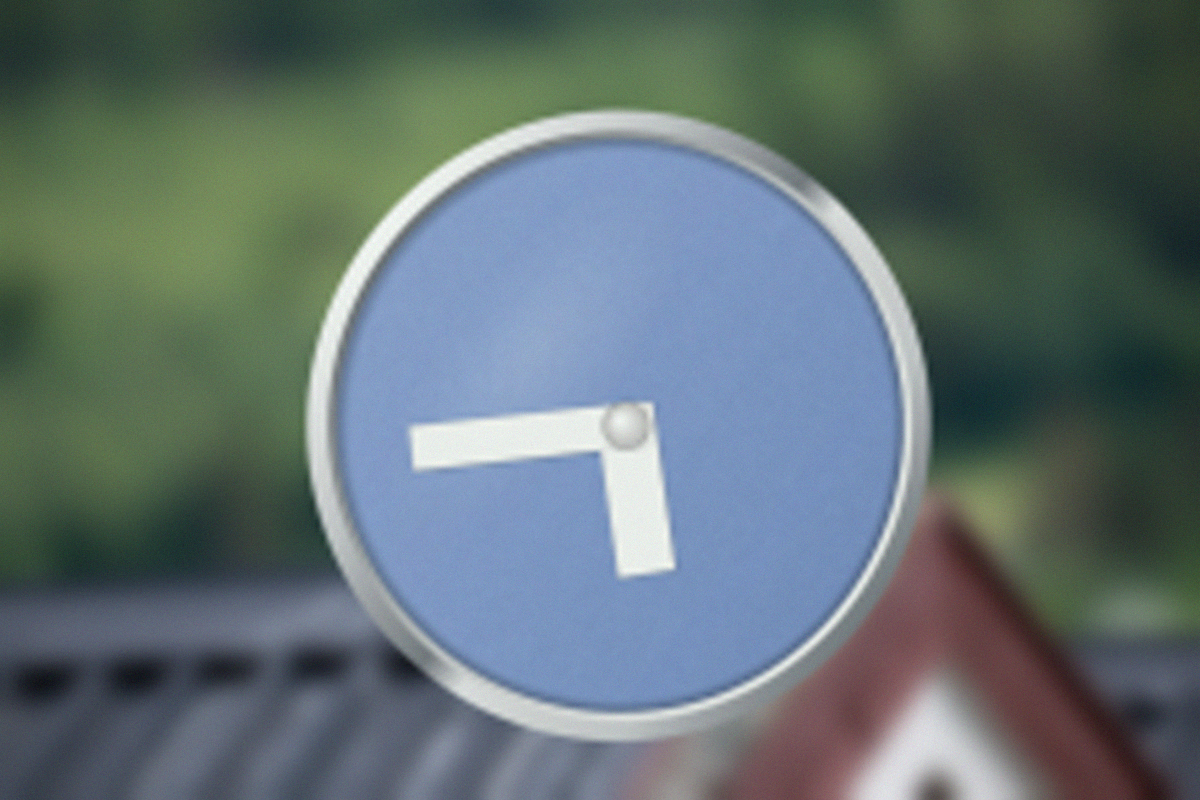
5:44
